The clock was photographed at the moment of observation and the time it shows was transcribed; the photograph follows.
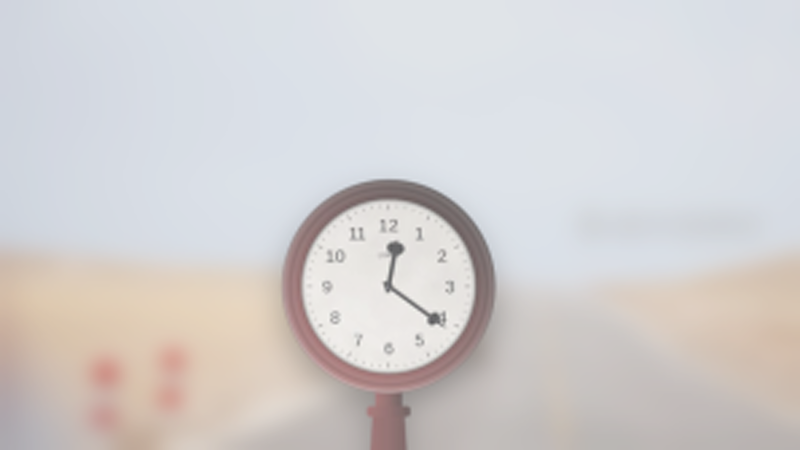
12:21
